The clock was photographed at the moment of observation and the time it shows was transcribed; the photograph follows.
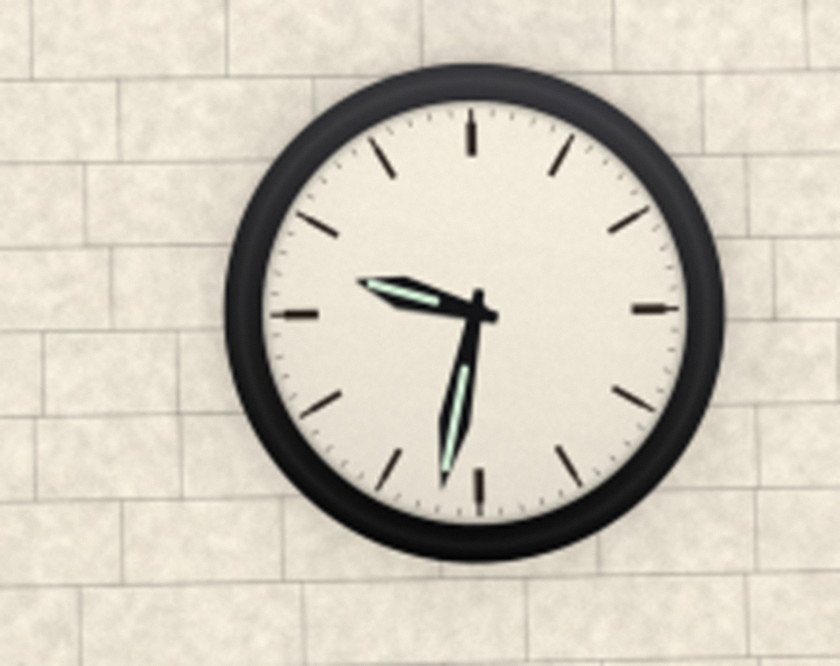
9:32
